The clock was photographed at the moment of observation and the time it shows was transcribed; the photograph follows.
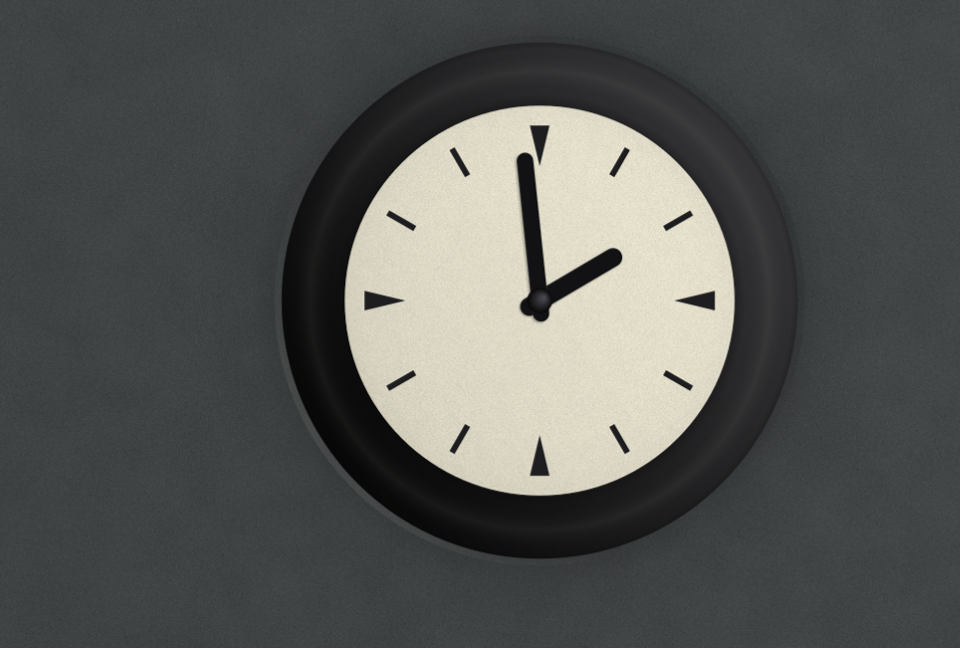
1:59
